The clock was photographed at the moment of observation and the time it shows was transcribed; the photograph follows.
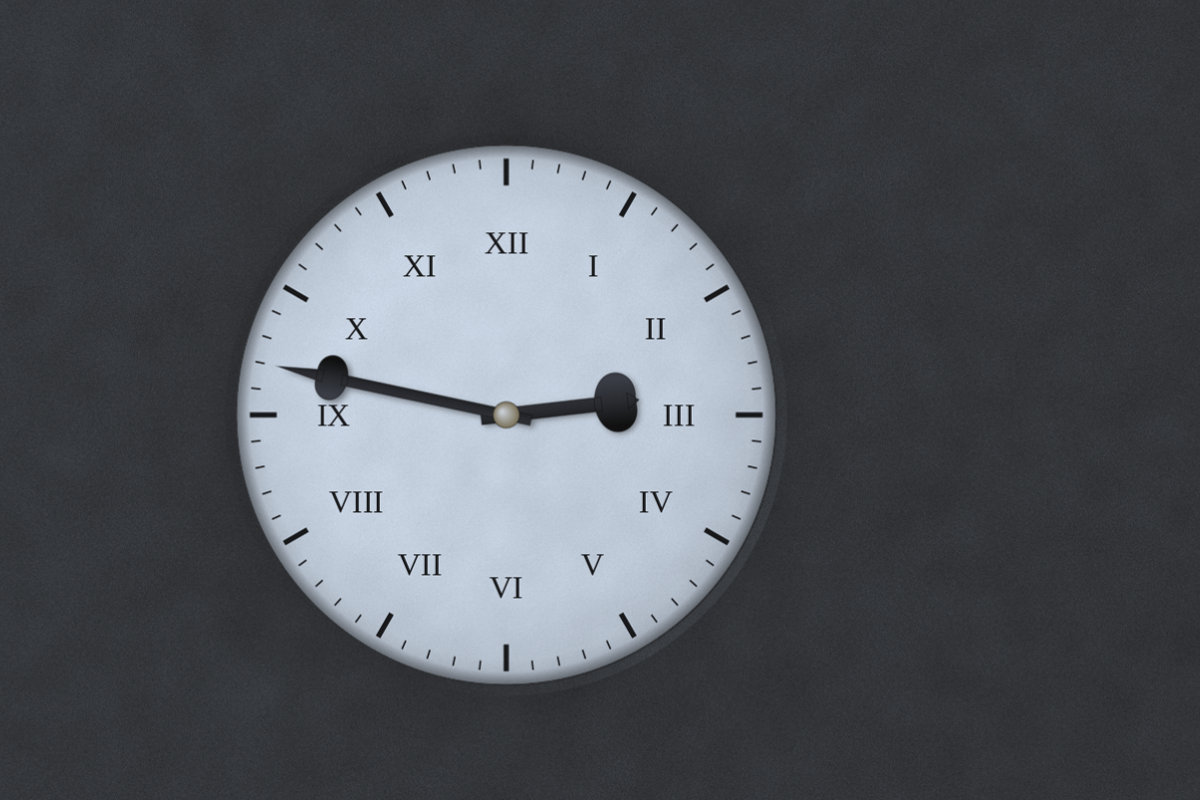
2:47
